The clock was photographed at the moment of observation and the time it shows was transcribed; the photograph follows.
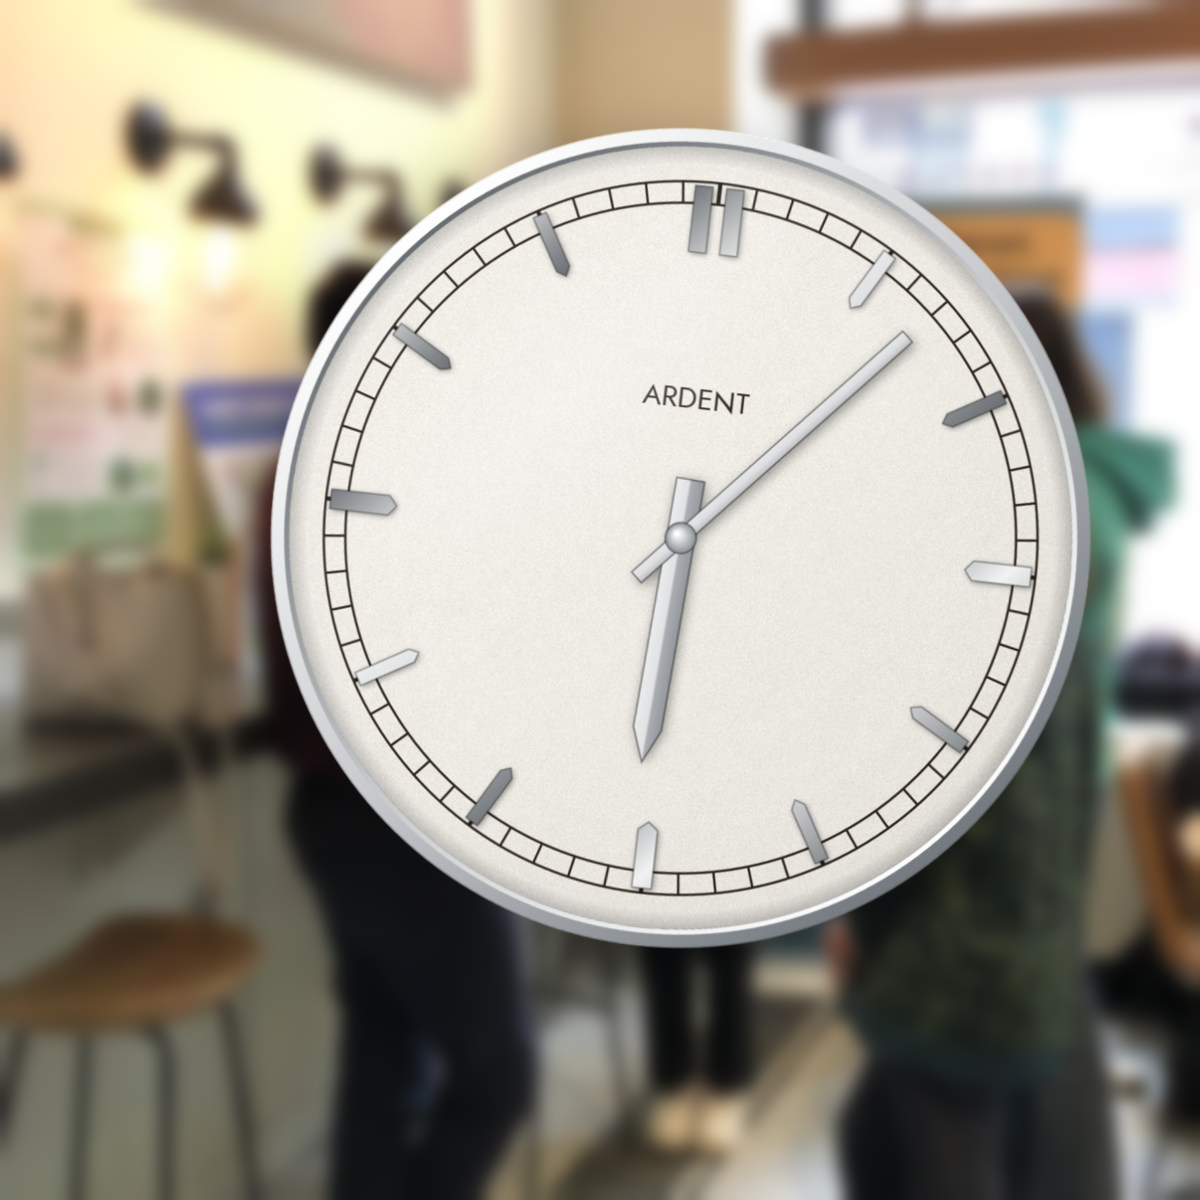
6:07
